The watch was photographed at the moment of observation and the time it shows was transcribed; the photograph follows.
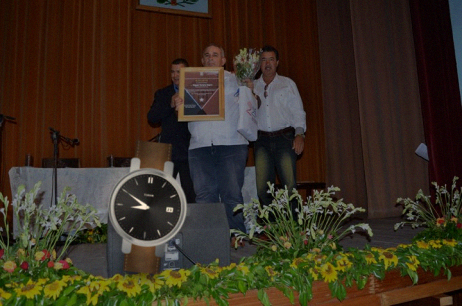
8:50
